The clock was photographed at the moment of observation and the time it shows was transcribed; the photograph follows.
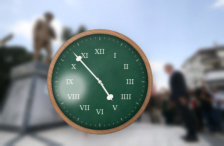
4:53
